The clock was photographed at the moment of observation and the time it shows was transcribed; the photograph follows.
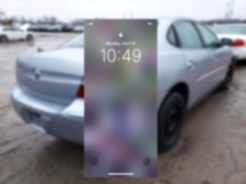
10:49
